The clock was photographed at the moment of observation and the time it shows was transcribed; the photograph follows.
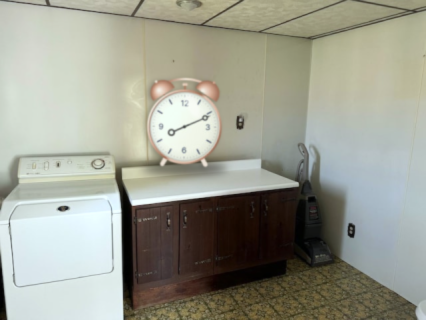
8:11
